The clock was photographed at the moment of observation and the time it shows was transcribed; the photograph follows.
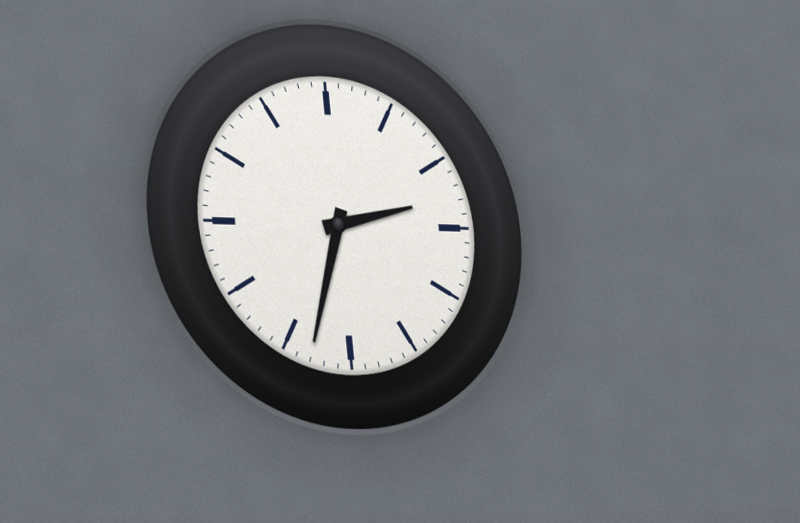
2:33
